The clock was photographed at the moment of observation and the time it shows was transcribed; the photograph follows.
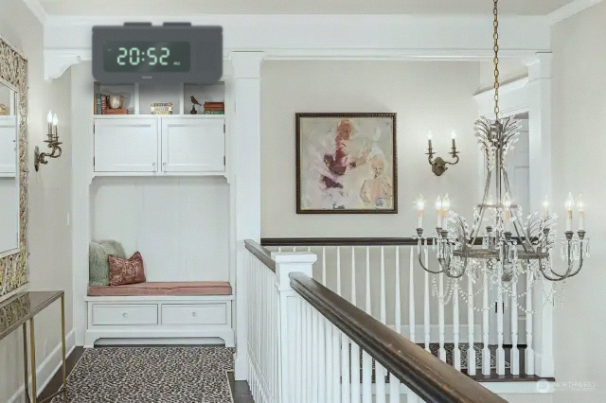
20:52
